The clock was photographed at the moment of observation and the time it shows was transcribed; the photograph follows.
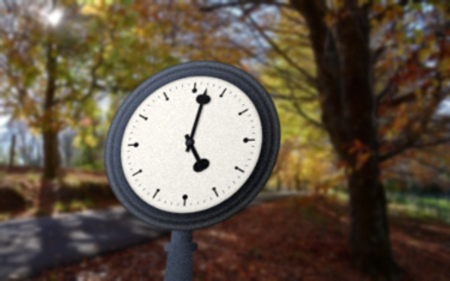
5:02
